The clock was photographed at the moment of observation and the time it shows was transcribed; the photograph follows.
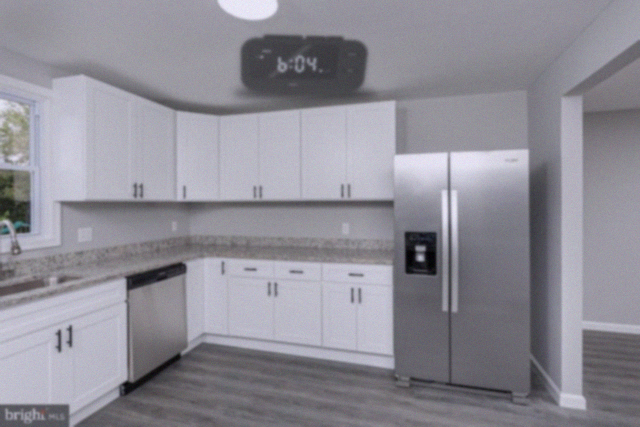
6:04
